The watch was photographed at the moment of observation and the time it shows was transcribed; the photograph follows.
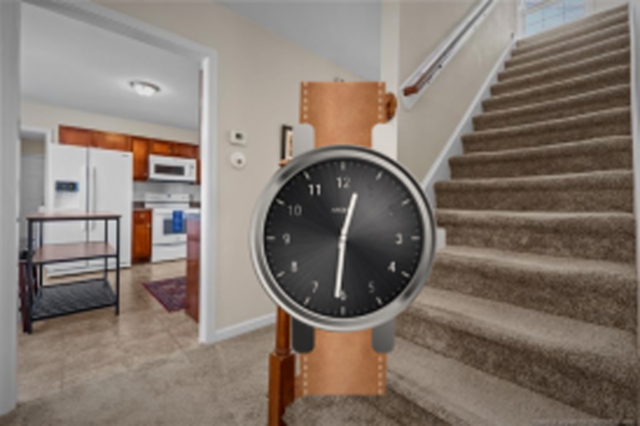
12:31
